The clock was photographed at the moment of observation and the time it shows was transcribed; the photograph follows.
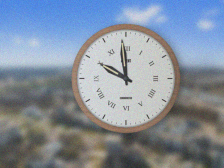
9:59
